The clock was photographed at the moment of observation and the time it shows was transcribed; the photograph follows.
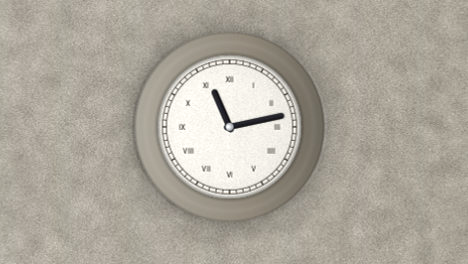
11:13
